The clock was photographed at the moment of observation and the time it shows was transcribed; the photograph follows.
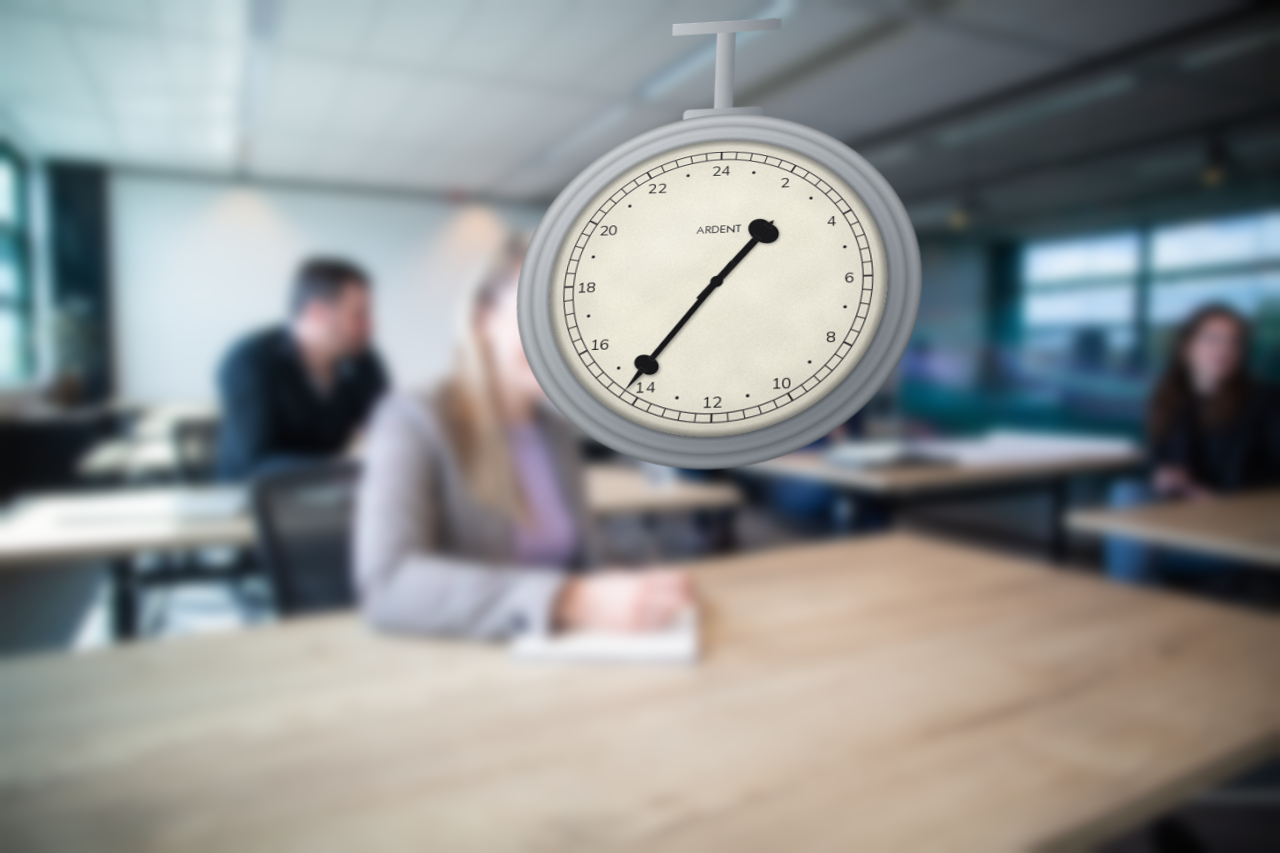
2:36
